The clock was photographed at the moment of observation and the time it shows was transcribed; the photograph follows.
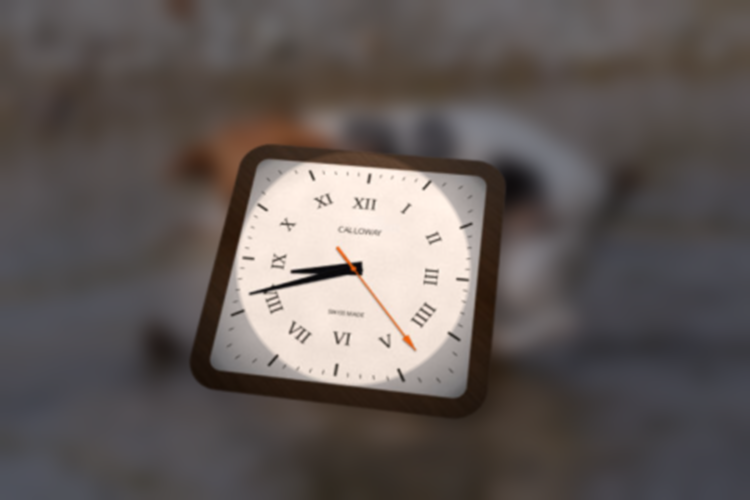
8:41:23
